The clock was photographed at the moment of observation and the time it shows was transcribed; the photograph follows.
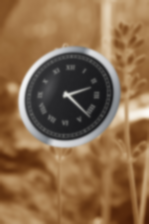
2:22
